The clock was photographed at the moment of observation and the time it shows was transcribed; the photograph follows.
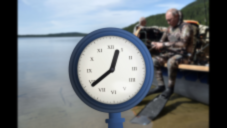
12:39
